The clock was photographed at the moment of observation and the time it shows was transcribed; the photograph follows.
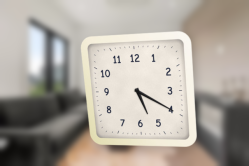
5:20
